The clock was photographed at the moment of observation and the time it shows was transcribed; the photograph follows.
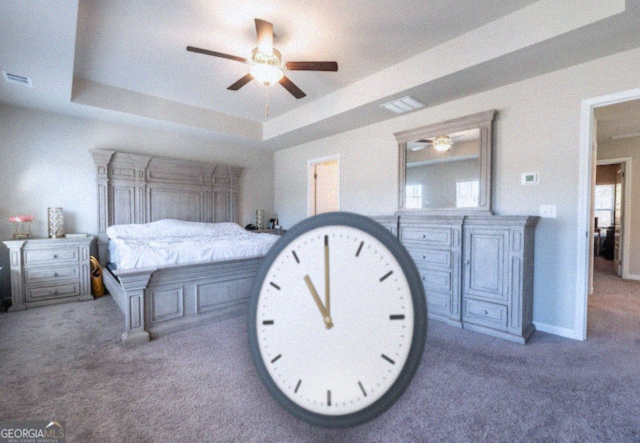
11:00
